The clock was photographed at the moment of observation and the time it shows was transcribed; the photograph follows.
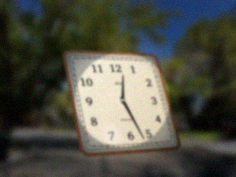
12:27
